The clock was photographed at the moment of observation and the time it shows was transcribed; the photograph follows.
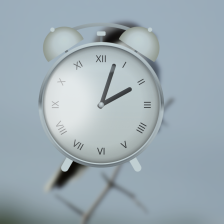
2:03
